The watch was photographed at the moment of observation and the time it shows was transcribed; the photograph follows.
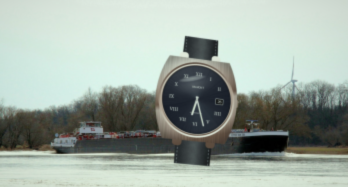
6:27
